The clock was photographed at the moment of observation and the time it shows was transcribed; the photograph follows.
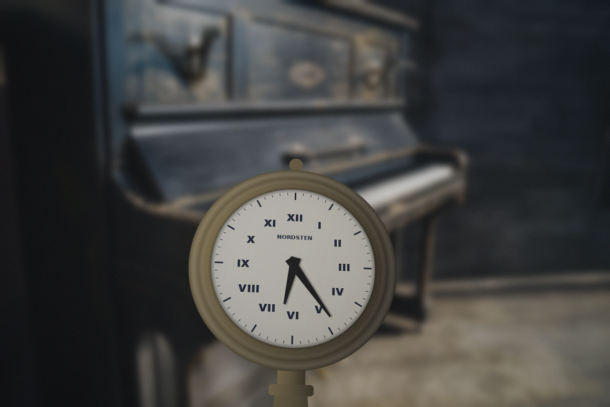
6:24
